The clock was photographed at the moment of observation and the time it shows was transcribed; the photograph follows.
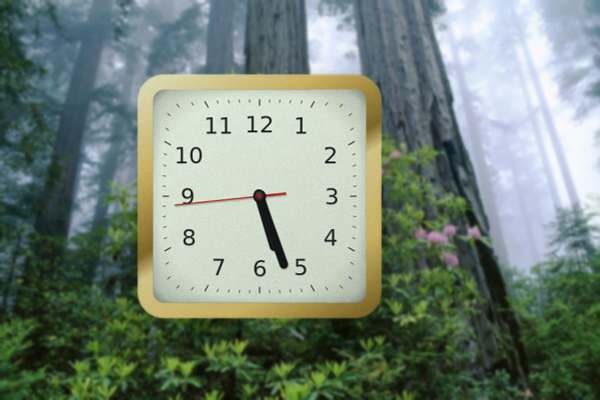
5:26:44
